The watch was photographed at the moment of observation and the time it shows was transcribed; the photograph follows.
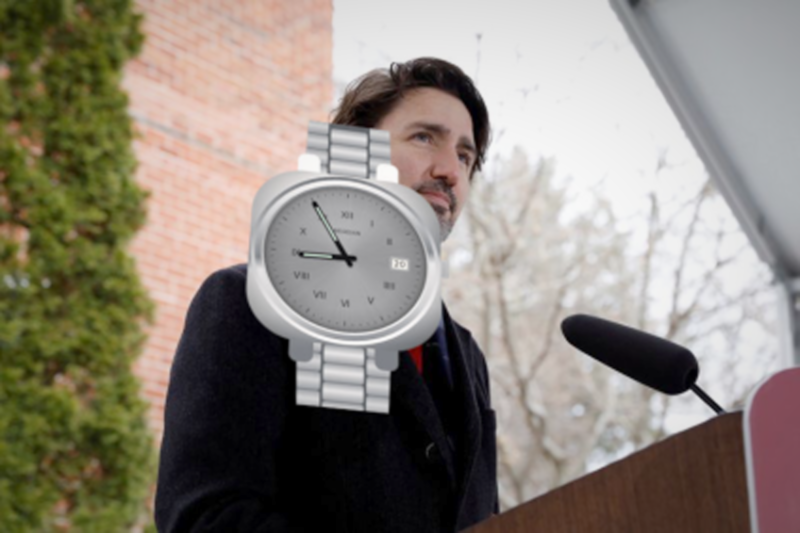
8:55
